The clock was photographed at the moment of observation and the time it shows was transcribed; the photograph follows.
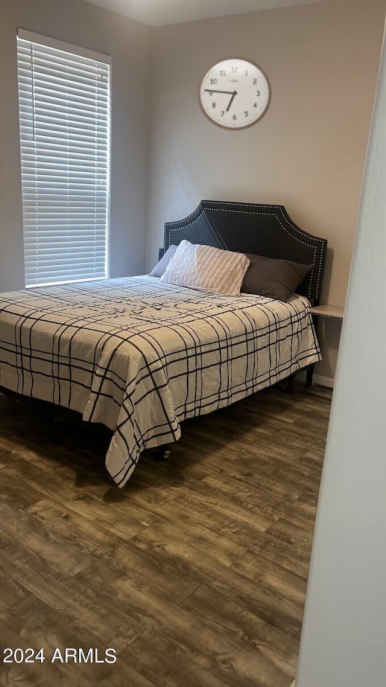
6:46
